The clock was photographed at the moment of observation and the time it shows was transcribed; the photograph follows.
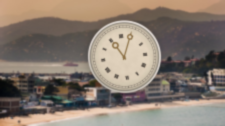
11:04
